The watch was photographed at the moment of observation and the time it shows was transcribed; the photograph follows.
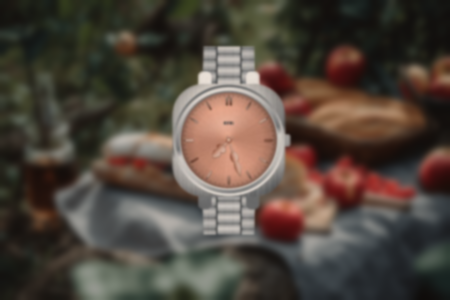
7:27
